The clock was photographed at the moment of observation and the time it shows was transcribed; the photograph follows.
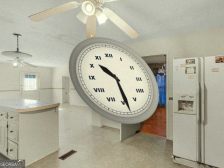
10:29
